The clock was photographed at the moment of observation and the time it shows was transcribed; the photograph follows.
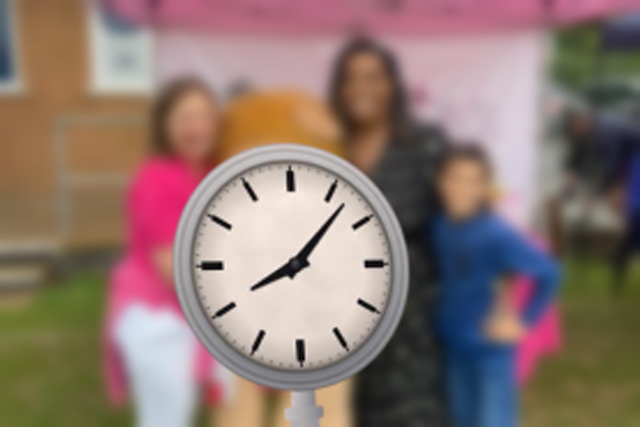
8:07
